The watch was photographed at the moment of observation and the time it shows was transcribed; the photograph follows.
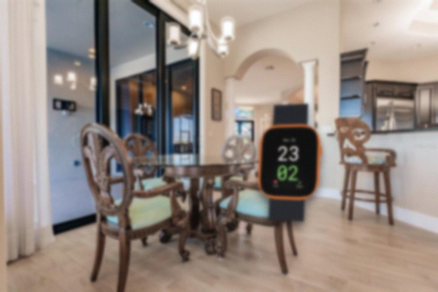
23:02
